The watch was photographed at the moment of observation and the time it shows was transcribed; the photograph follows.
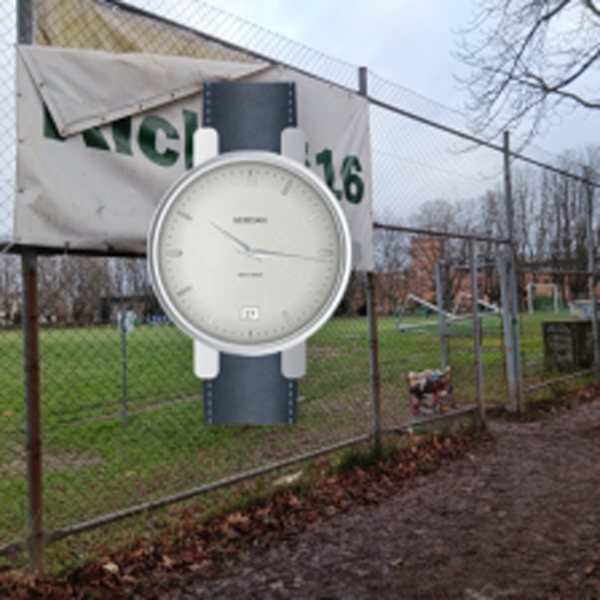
10:16
